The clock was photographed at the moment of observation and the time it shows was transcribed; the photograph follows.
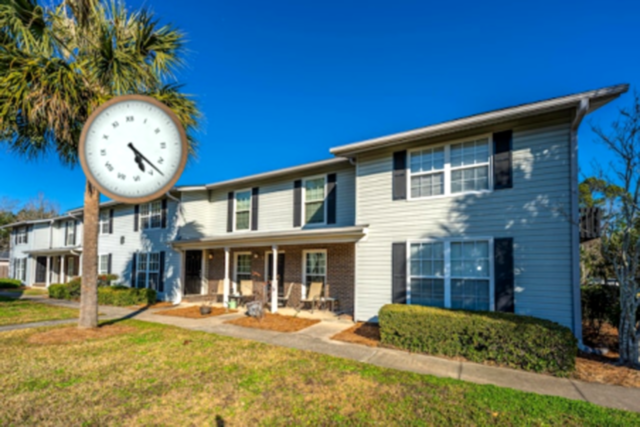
5:23
